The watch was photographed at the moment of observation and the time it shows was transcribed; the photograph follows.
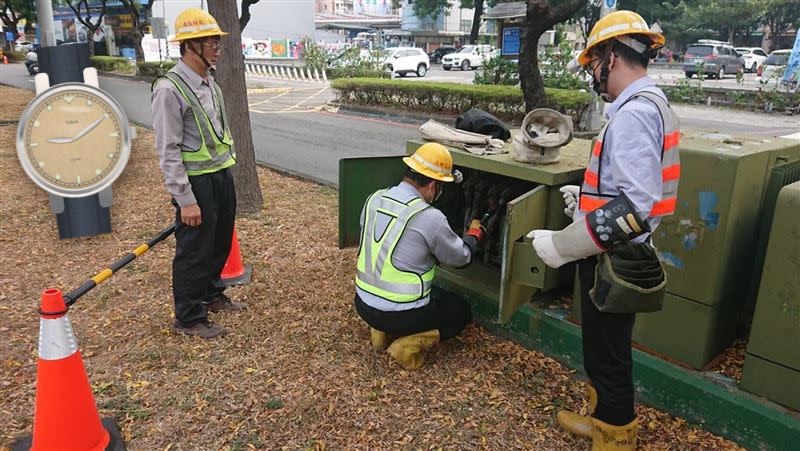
9:10
